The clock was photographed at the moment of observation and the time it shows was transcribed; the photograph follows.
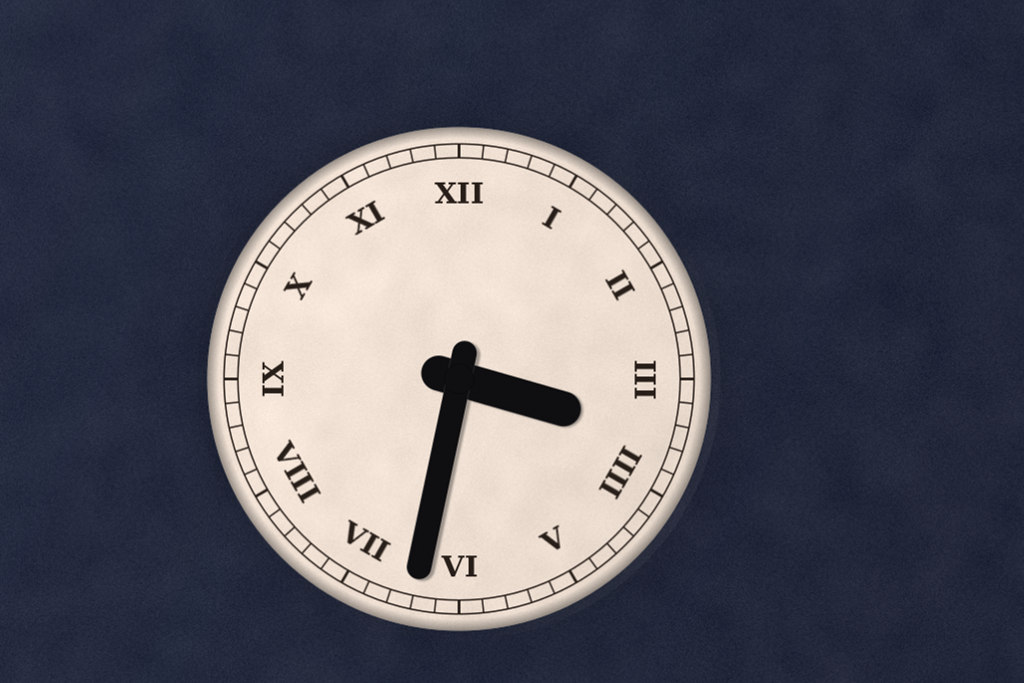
3:32
